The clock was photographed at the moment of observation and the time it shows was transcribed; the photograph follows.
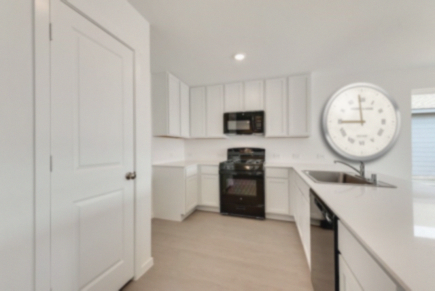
8:59
